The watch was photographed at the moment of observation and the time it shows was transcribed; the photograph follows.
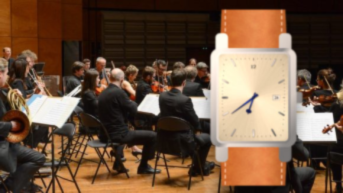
6:39
